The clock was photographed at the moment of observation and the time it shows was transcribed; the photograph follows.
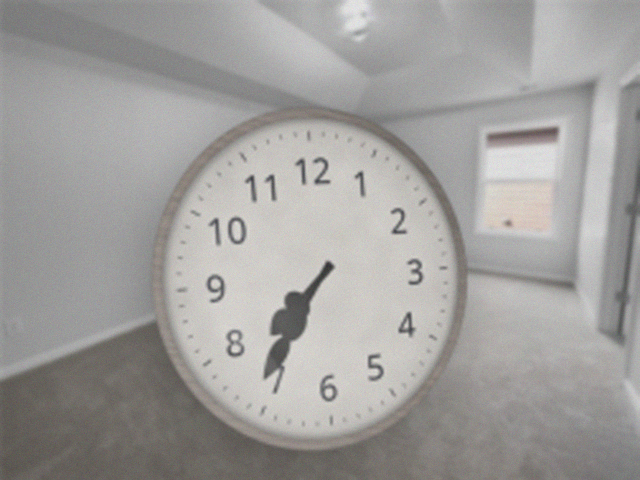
7:36
